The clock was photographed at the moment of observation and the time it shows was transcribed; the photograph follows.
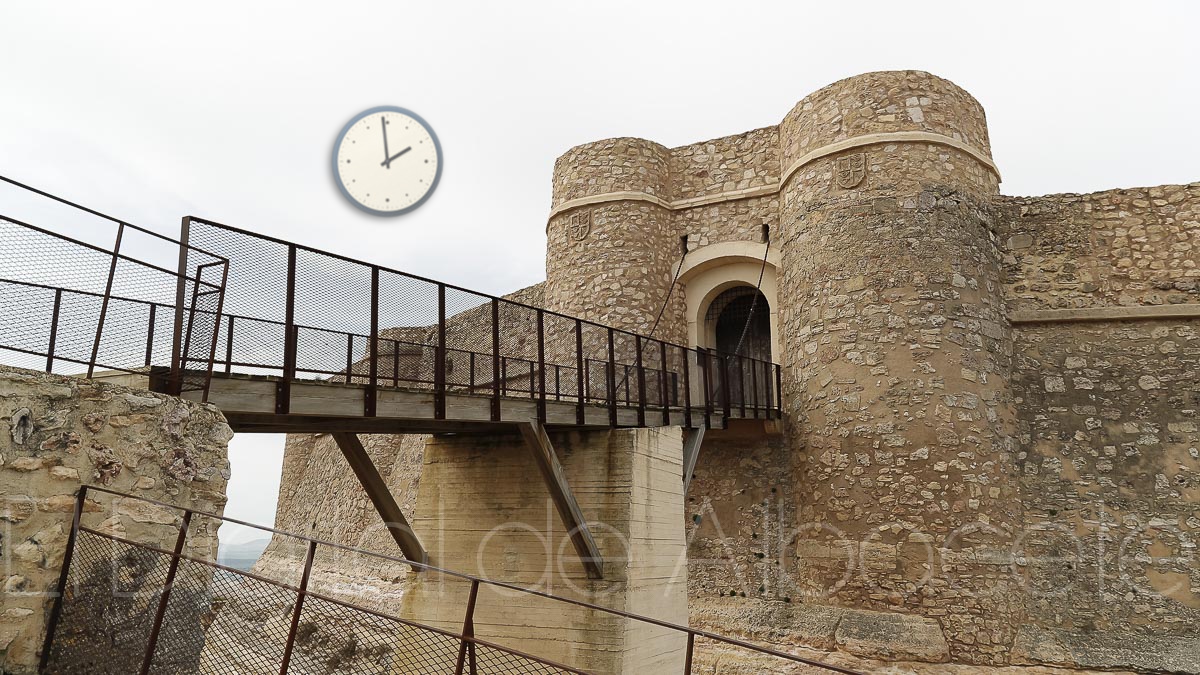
1:59
